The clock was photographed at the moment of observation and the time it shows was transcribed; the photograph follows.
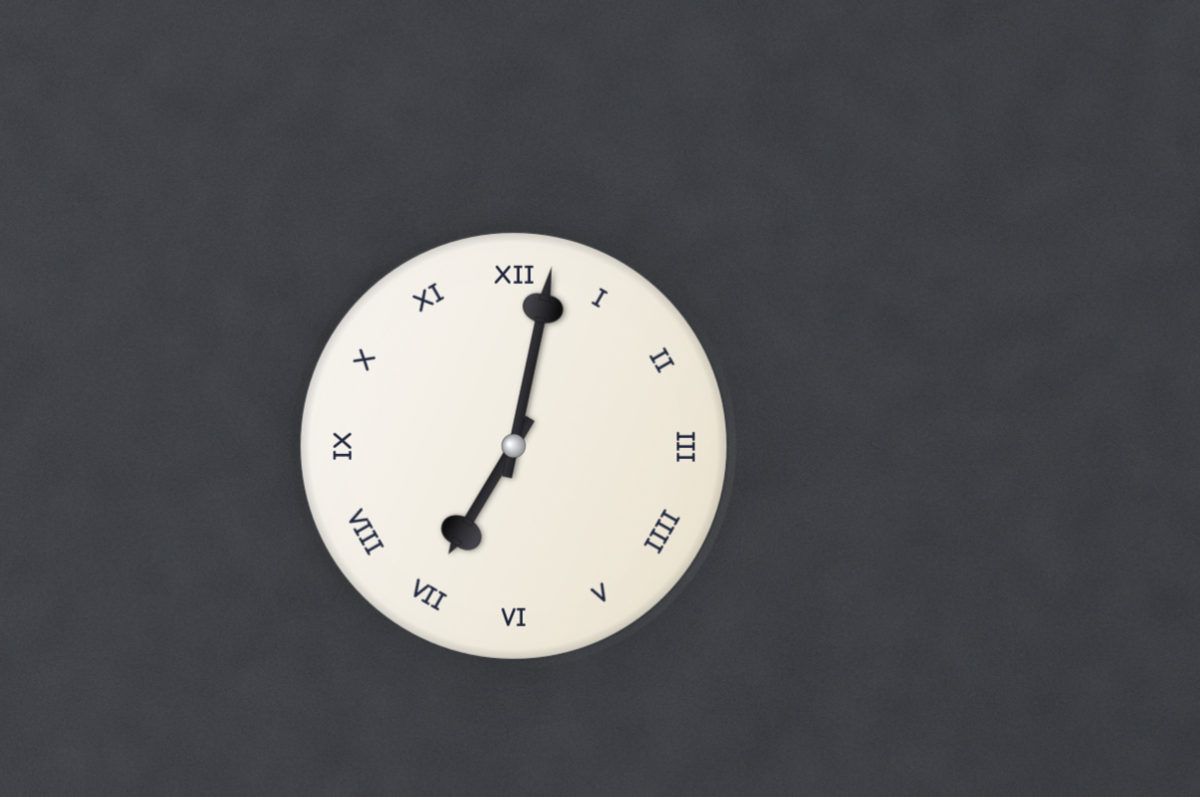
7:02
